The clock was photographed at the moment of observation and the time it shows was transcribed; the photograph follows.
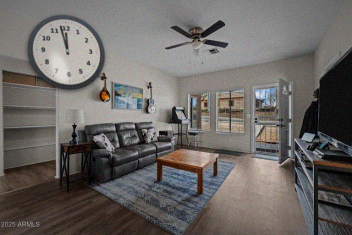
11:58
